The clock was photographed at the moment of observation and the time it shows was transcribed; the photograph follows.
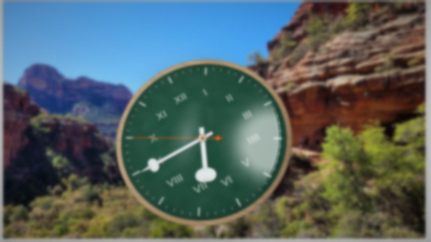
6:44:50
